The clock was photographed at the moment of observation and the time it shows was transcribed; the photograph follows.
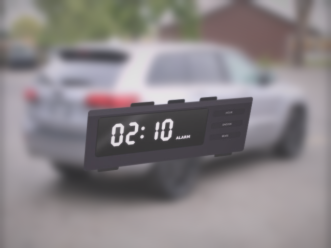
2:10
